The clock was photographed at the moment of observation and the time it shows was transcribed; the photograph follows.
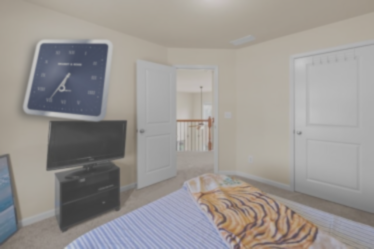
6:35
